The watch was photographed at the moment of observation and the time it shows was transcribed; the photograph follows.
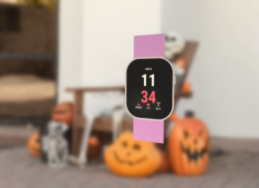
11:34
